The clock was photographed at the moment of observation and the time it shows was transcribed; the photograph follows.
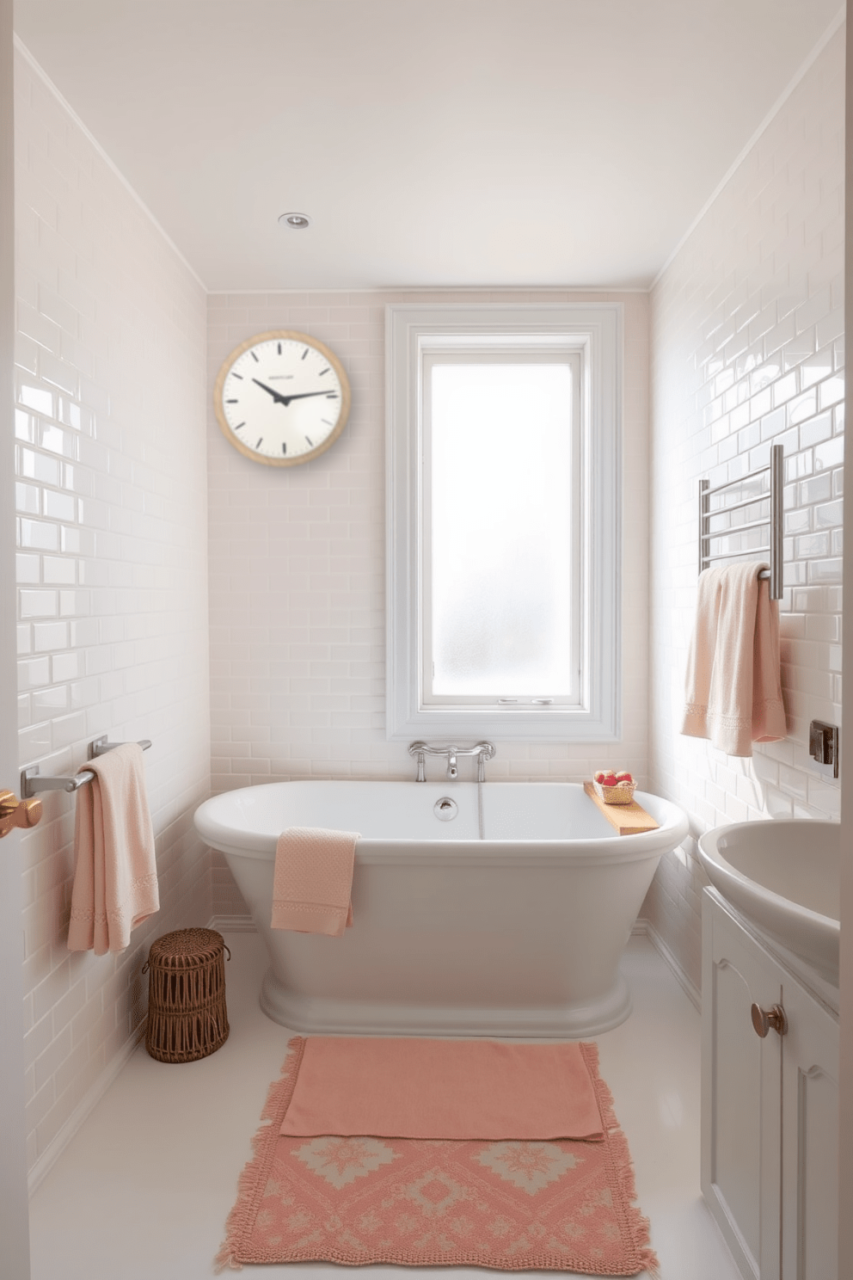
10:14
